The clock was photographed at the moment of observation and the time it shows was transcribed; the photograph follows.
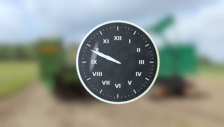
9:49
